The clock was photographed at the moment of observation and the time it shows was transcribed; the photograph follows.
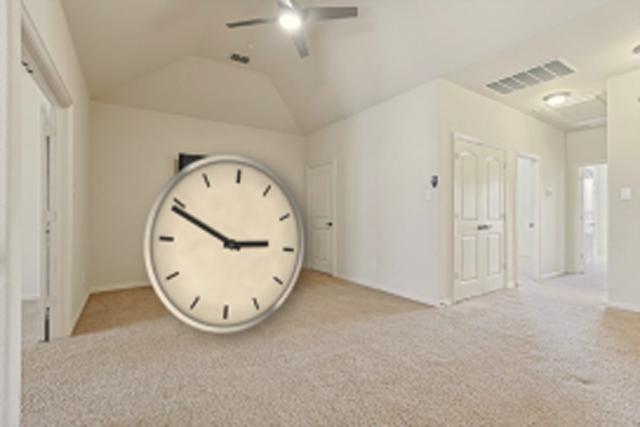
2:49
